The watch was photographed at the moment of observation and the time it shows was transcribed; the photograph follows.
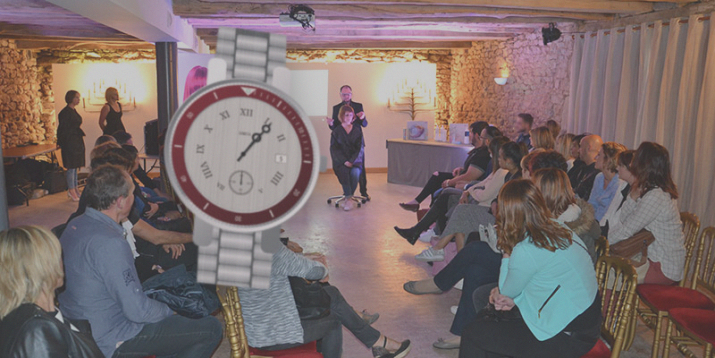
1:06
